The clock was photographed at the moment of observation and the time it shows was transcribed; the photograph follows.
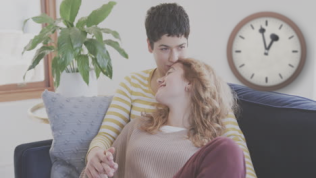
12:58
